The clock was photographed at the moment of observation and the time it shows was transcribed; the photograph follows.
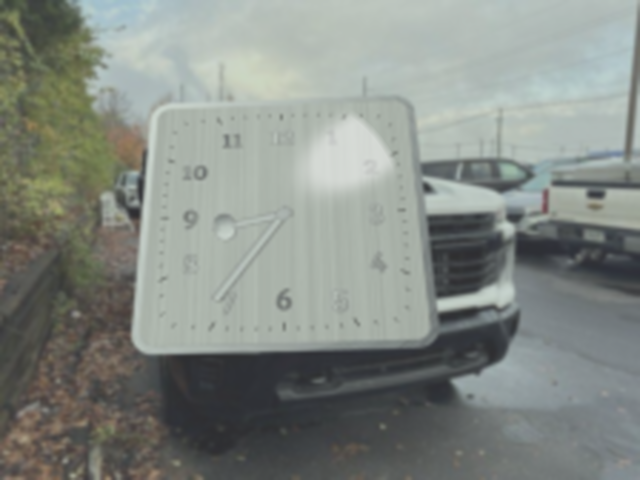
8:36
